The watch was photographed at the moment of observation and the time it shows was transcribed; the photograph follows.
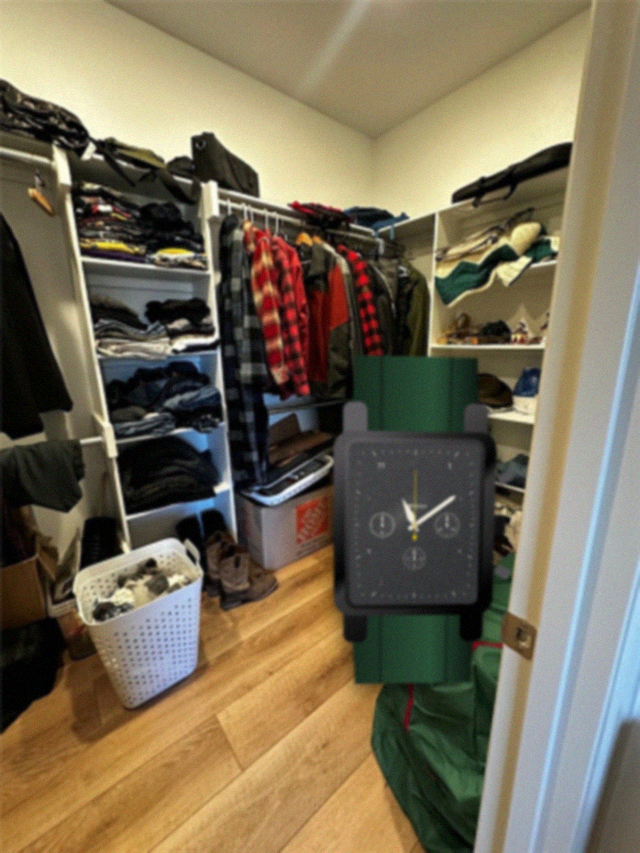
11:09
